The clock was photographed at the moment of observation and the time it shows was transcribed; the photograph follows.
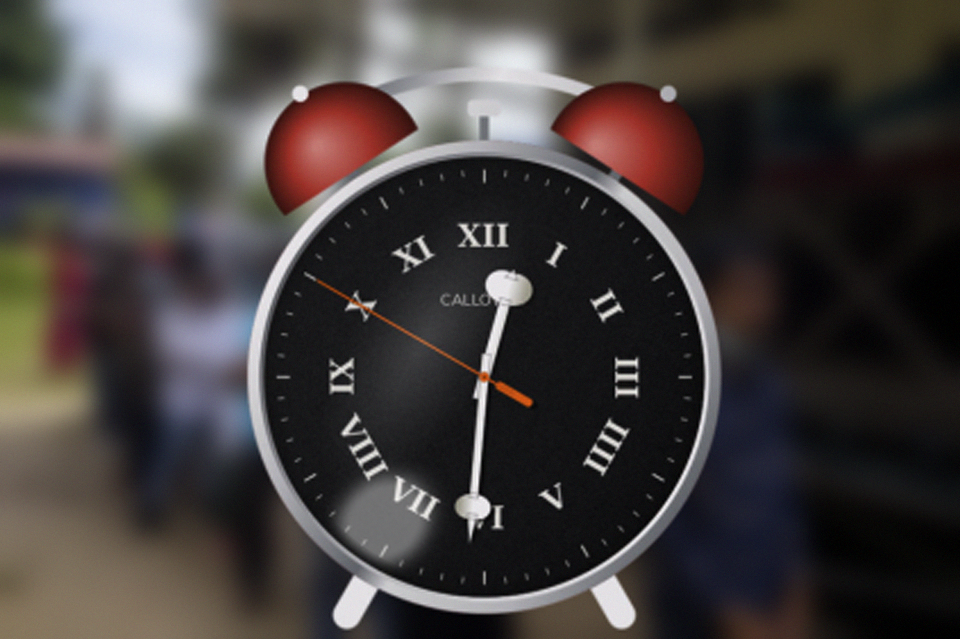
12:30:50
